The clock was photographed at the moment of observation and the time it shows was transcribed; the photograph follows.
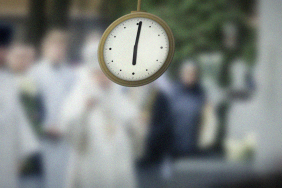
6:01
